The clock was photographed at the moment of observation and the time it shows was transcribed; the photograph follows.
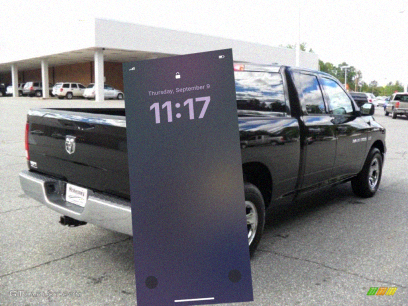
11:17
